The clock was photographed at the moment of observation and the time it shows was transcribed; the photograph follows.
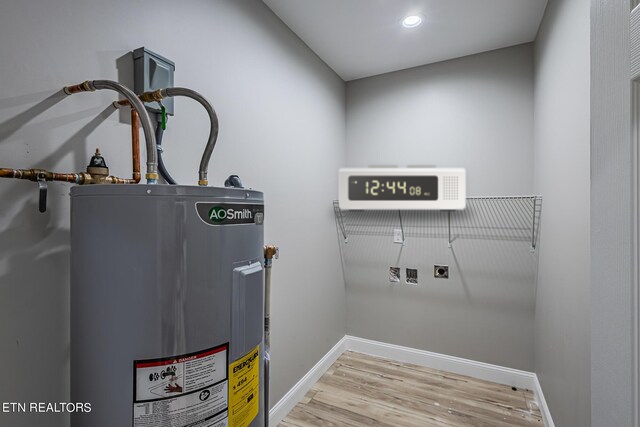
12:44
